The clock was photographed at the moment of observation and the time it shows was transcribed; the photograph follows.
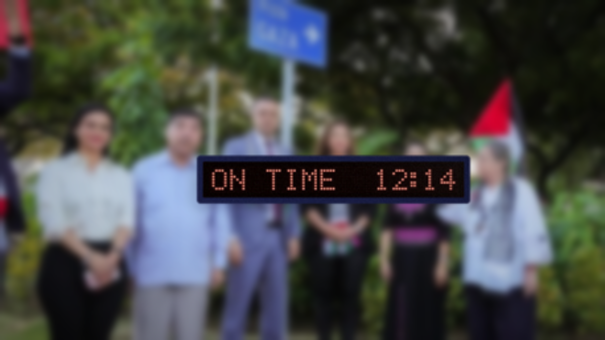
12:14
